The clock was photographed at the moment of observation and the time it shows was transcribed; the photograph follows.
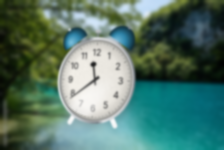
11:39
